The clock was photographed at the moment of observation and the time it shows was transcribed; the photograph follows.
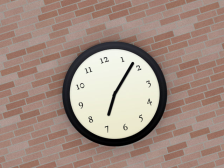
7:08
